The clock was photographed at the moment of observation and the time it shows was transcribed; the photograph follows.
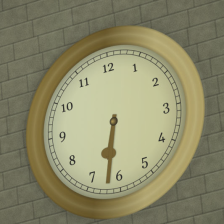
6:32
